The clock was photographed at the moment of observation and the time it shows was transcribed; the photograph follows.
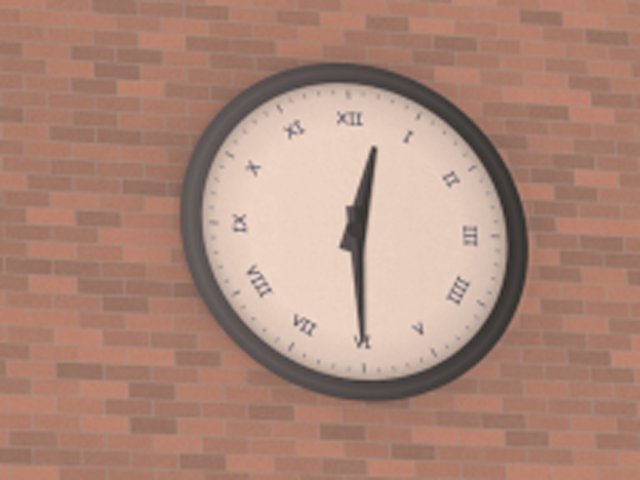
12:30
